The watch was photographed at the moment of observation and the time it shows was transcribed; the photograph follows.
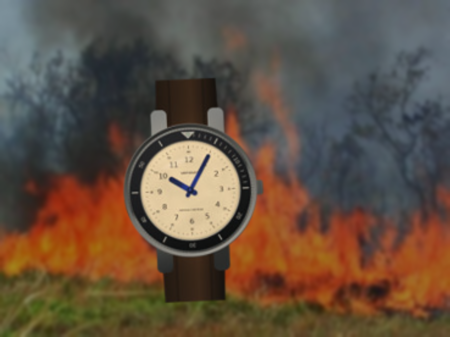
10:05
